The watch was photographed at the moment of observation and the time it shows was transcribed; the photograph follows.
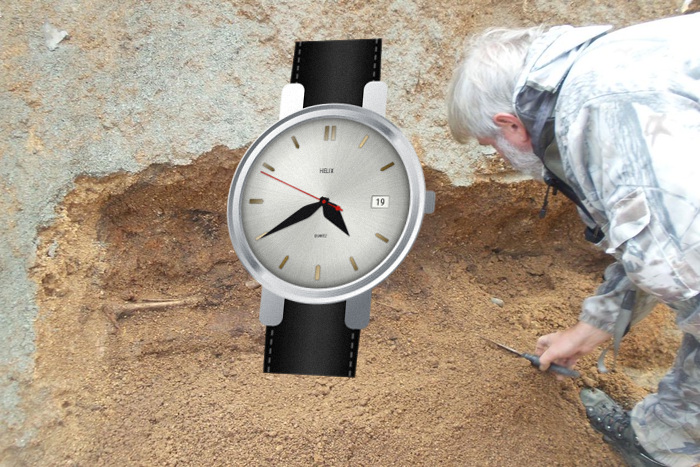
4:39:49
